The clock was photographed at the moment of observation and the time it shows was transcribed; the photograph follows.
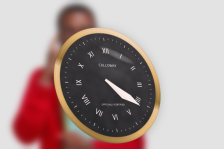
4:21
